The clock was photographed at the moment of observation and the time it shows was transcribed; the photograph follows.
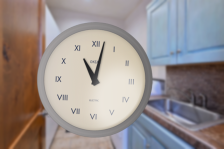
11:02
